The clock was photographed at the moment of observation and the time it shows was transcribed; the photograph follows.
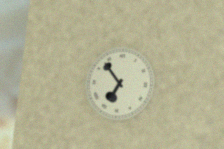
6:53
